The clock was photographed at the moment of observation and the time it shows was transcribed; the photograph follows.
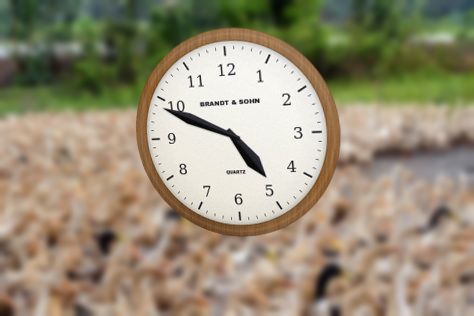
4:49
